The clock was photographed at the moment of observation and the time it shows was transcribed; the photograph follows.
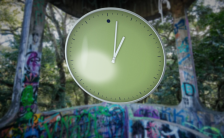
1:02
